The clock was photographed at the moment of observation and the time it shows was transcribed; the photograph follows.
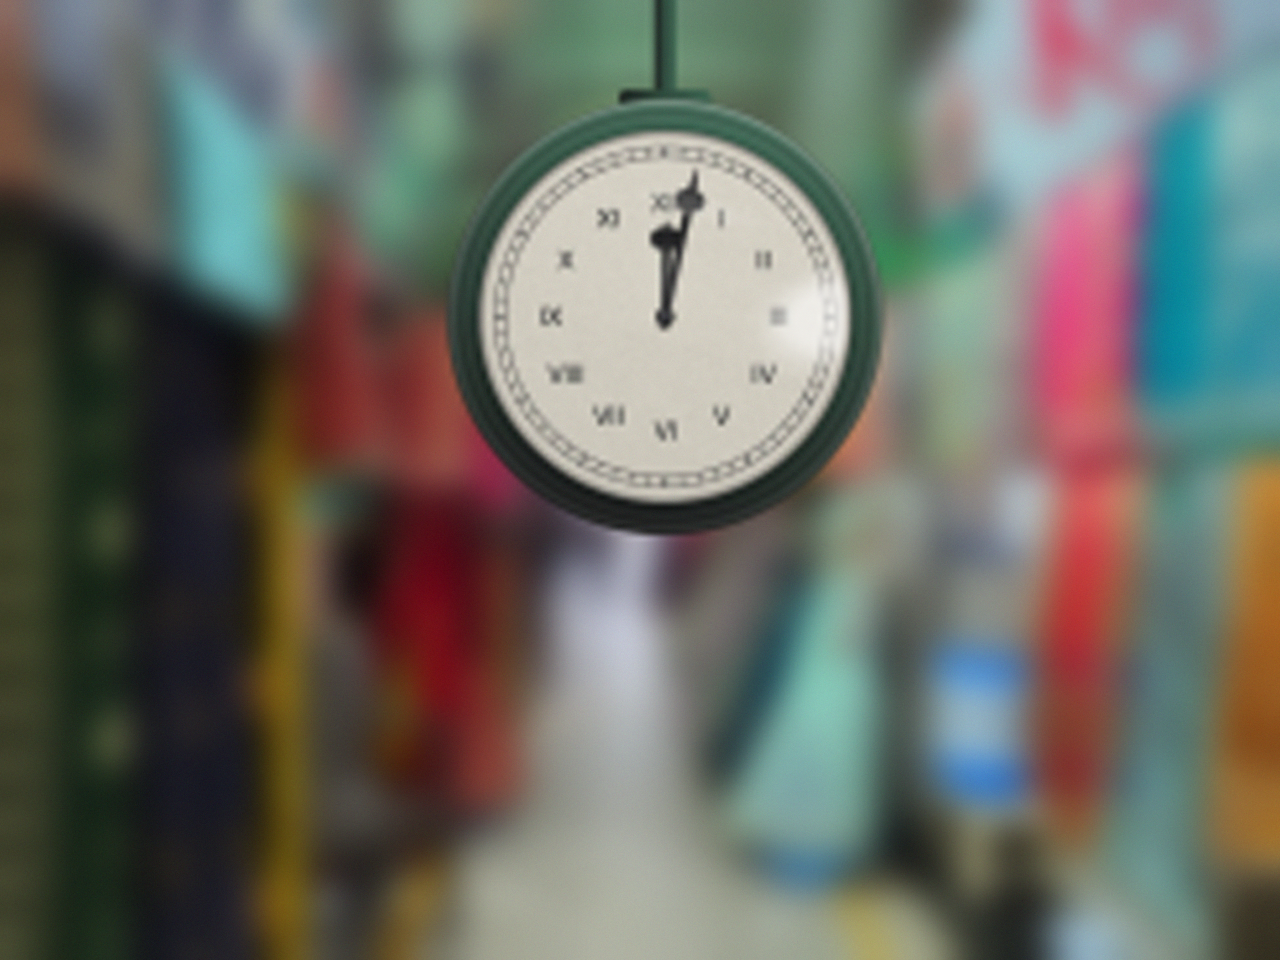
12:02
